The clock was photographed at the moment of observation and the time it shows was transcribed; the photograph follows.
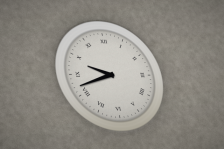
9:42
